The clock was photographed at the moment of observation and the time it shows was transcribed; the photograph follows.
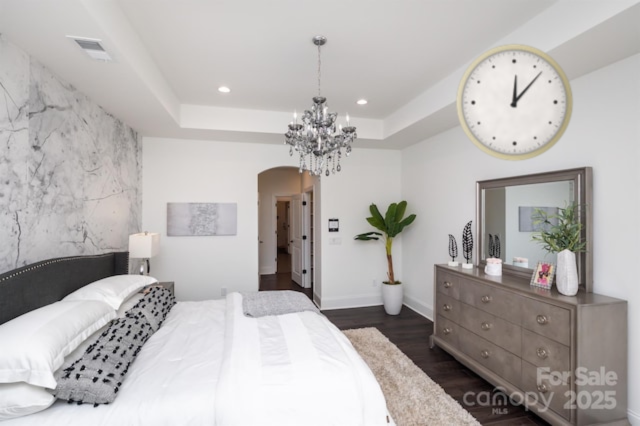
12:07
